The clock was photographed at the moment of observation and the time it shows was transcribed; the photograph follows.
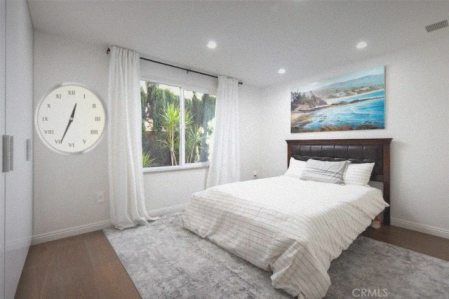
12:34
